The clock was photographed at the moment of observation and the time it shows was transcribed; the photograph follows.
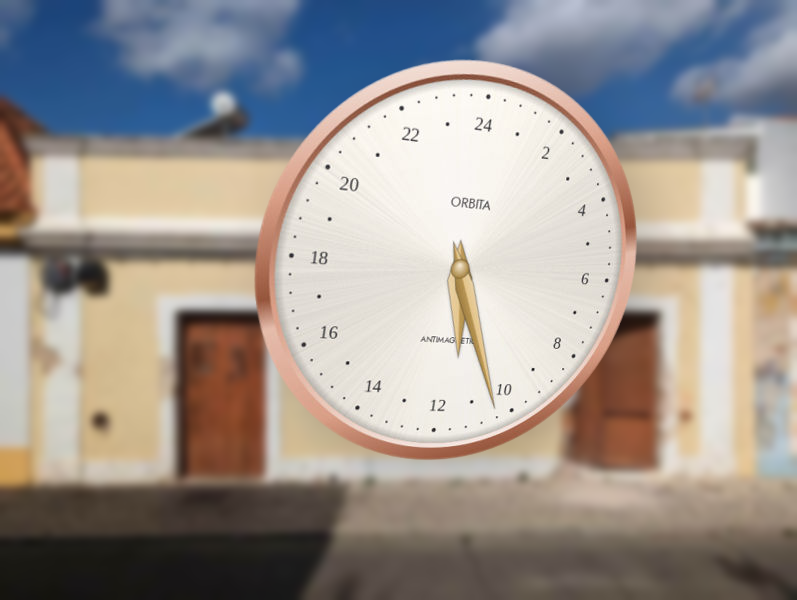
11:26
